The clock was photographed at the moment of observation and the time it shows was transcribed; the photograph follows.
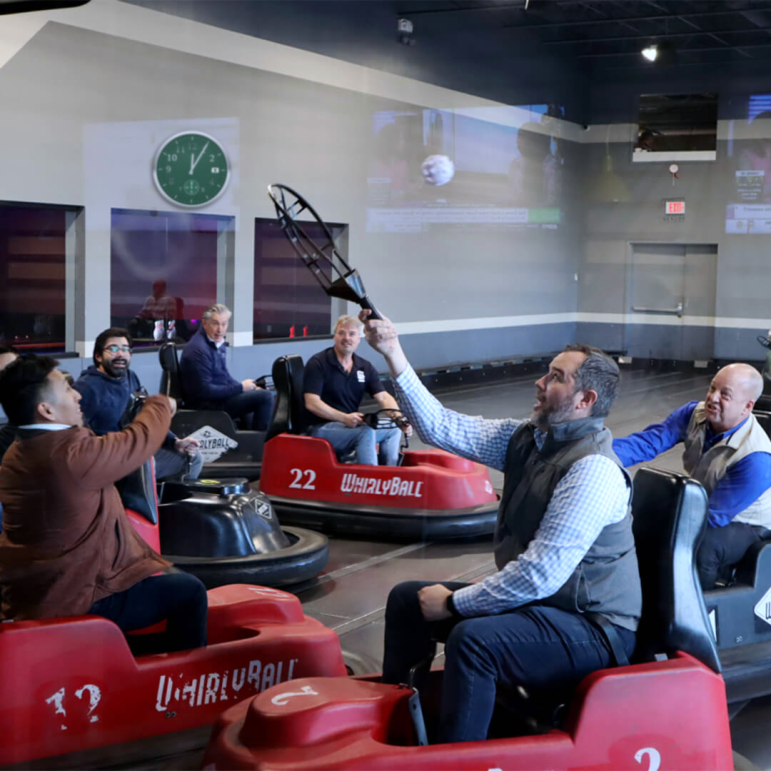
12:05
